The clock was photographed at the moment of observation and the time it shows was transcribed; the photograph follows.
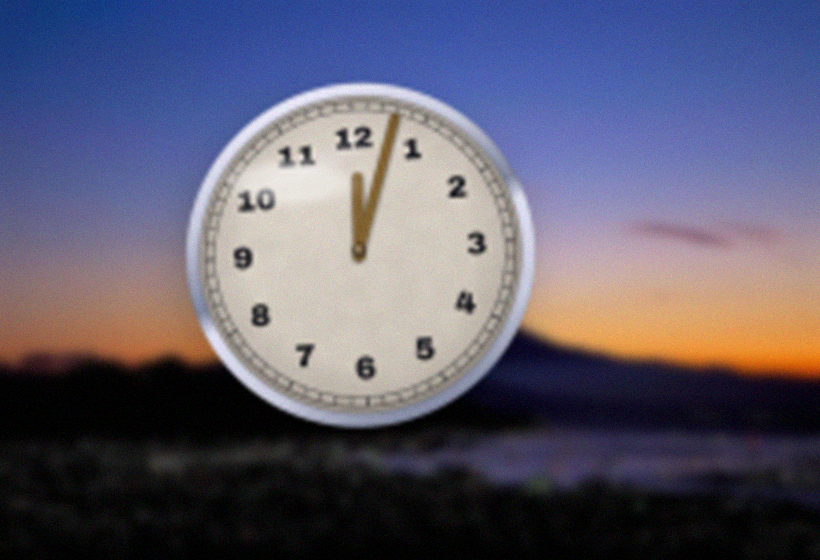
12:03
